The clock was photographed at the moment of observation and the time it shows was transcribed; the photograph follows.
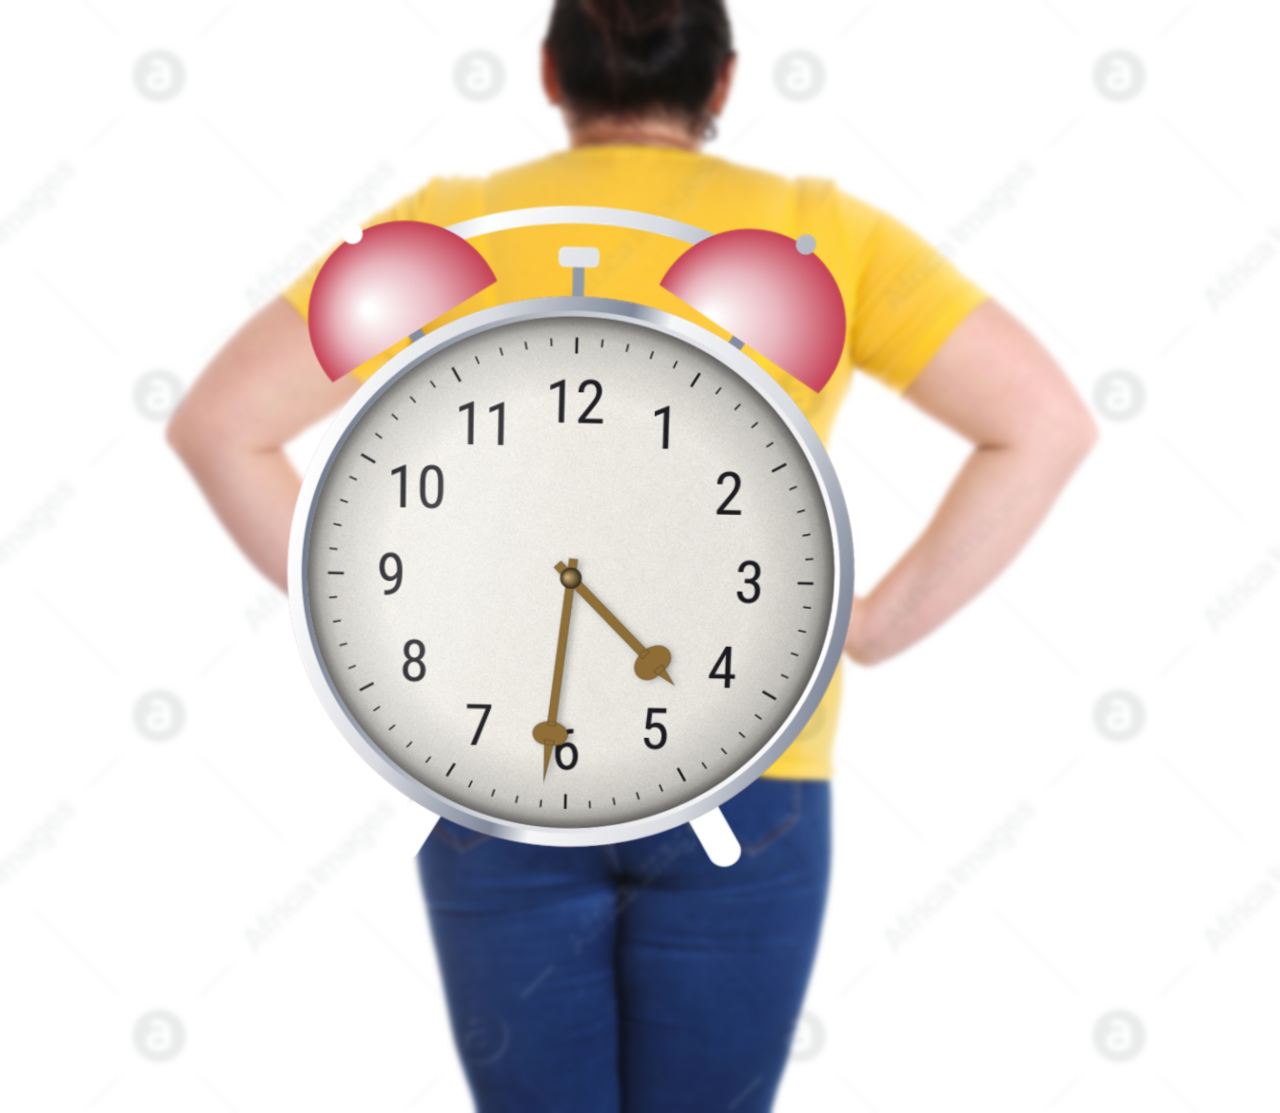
4:31
